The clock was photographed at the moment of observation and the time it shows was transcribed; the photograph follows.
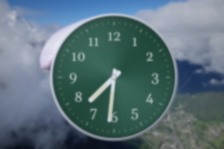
7:31
